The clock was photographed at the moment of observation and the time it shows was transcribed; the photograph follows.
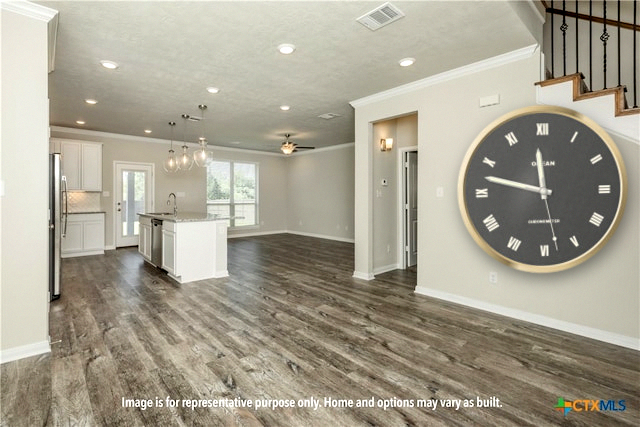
11:47:28
